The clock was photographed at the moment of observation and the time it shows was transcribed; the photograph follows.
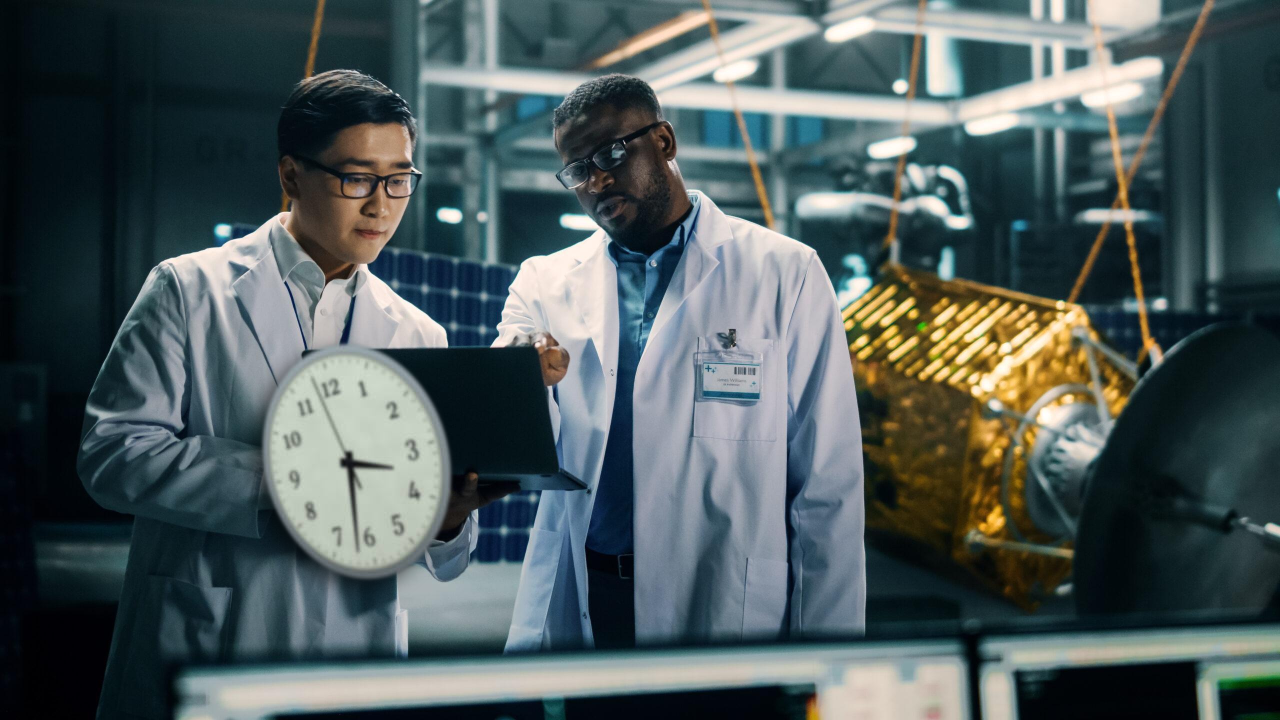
3:31:58
